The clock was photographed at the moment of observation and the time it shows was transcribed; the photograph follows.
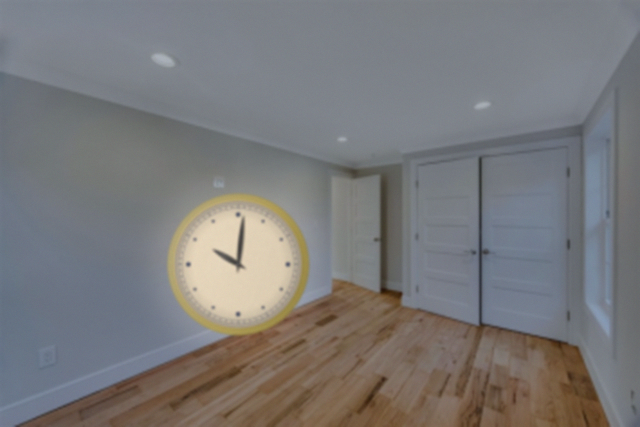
10:01
